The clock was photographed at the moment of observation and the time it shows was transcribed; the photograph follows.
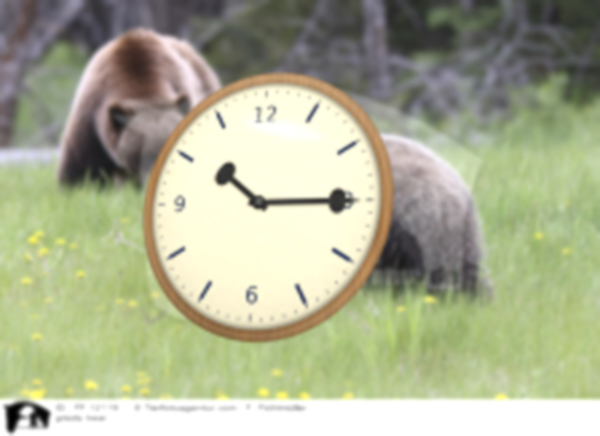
10:15
